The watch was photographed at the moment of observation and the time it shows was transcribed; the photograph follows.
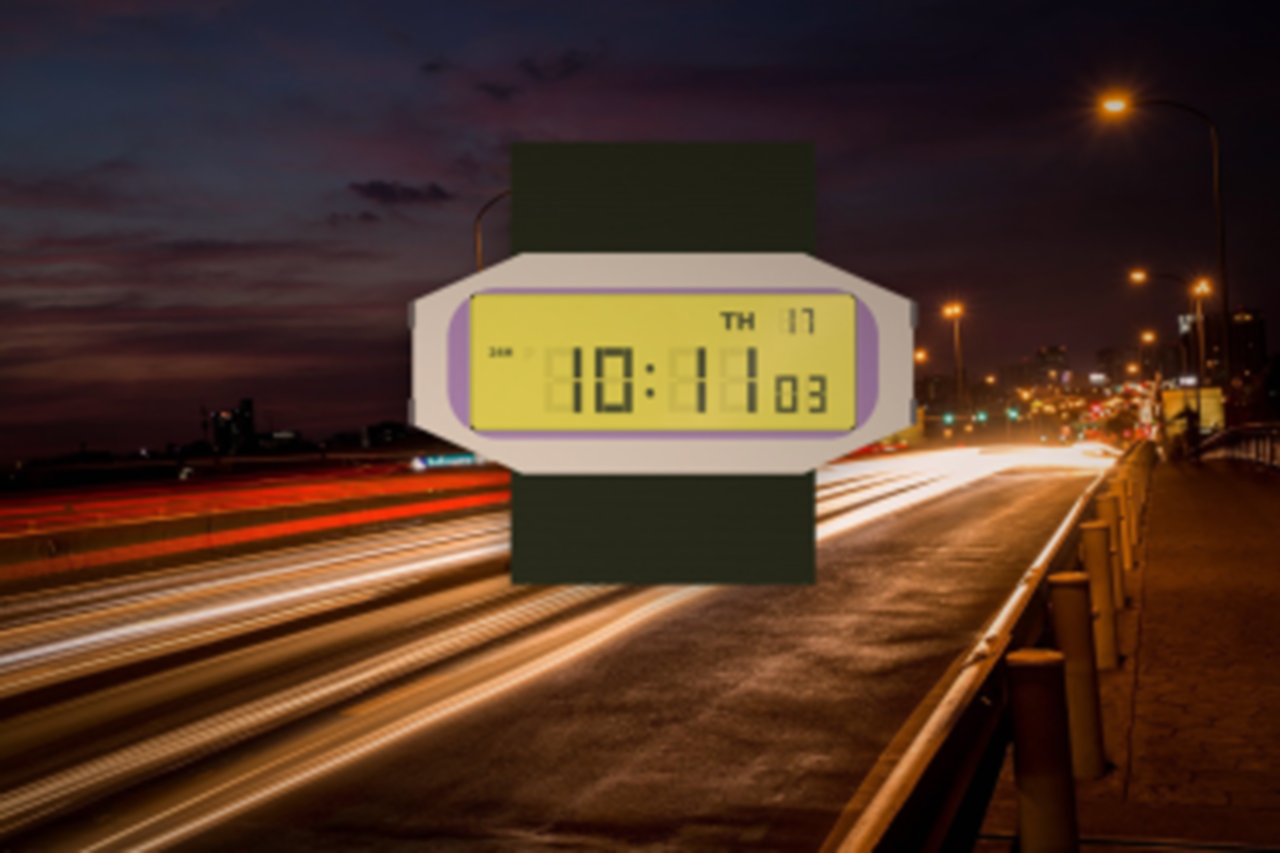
10:11:03
